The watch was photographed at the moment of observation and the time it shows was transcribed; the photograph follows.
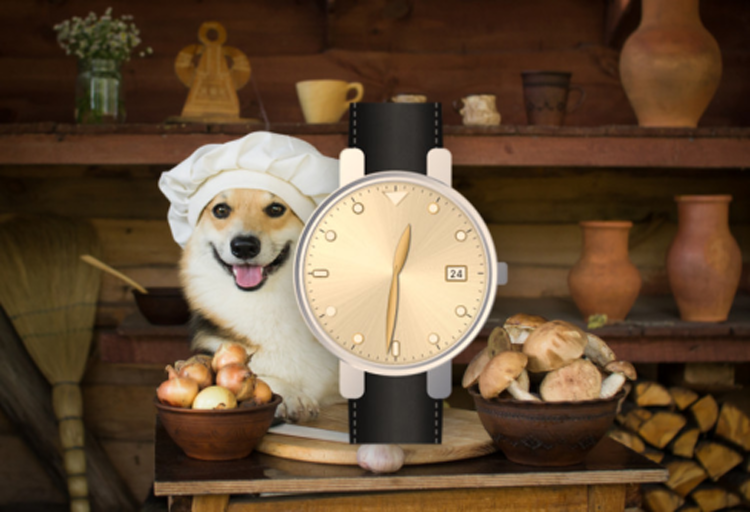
12:31
